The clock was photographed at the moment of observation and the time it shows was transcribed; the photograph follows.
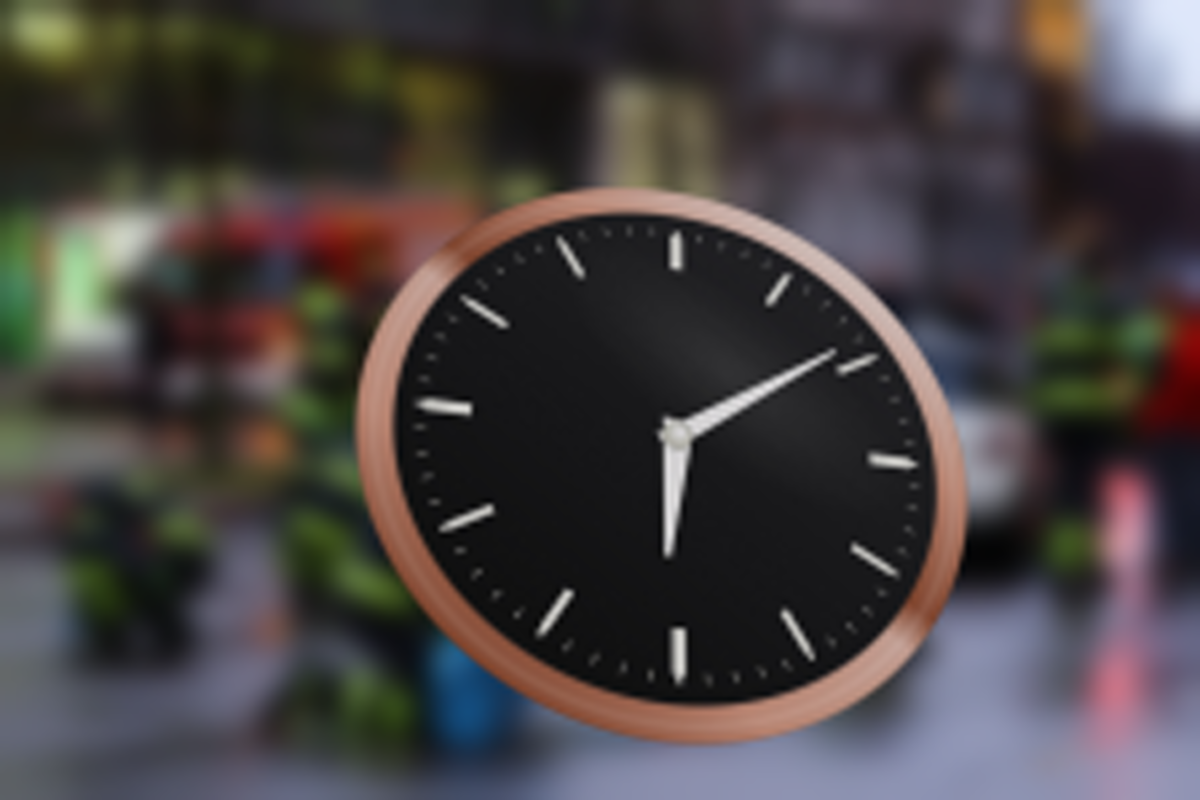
6:09
